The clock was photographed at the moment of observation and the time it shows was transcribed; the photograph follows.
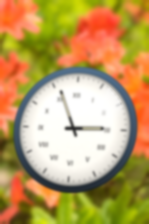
2:56
